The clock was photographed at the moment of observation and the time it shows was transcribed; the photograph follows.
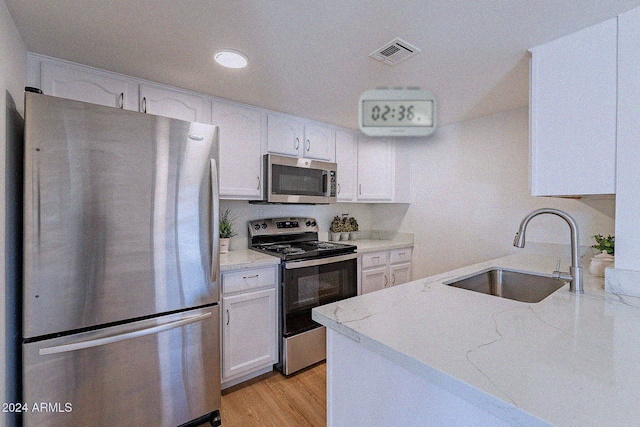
2:36
